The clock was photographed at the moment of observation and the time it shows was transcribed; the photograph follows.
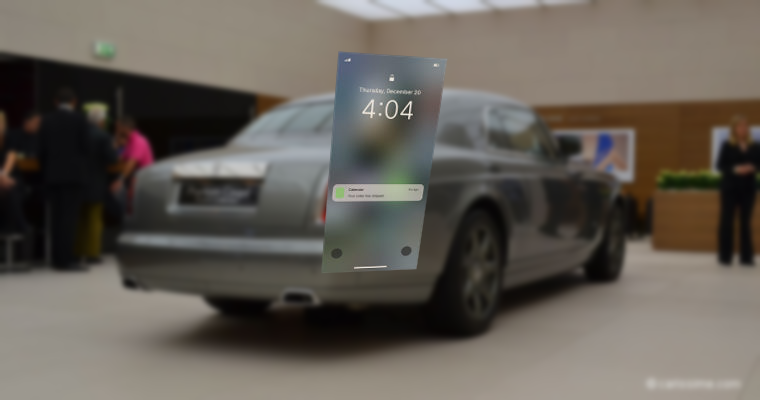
4:04
